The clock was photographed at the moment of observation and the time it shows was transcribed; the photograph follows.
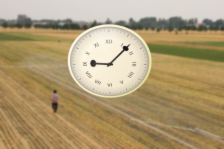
9:07
